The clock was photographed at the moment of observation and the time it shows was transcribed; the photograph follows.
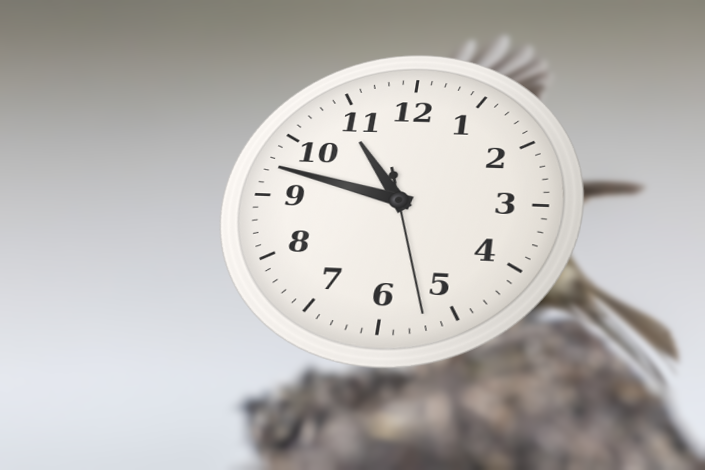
10:47:27
